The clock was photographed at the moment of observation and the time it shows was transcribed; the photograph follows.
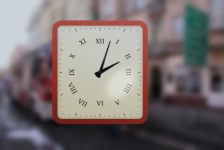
2:03
